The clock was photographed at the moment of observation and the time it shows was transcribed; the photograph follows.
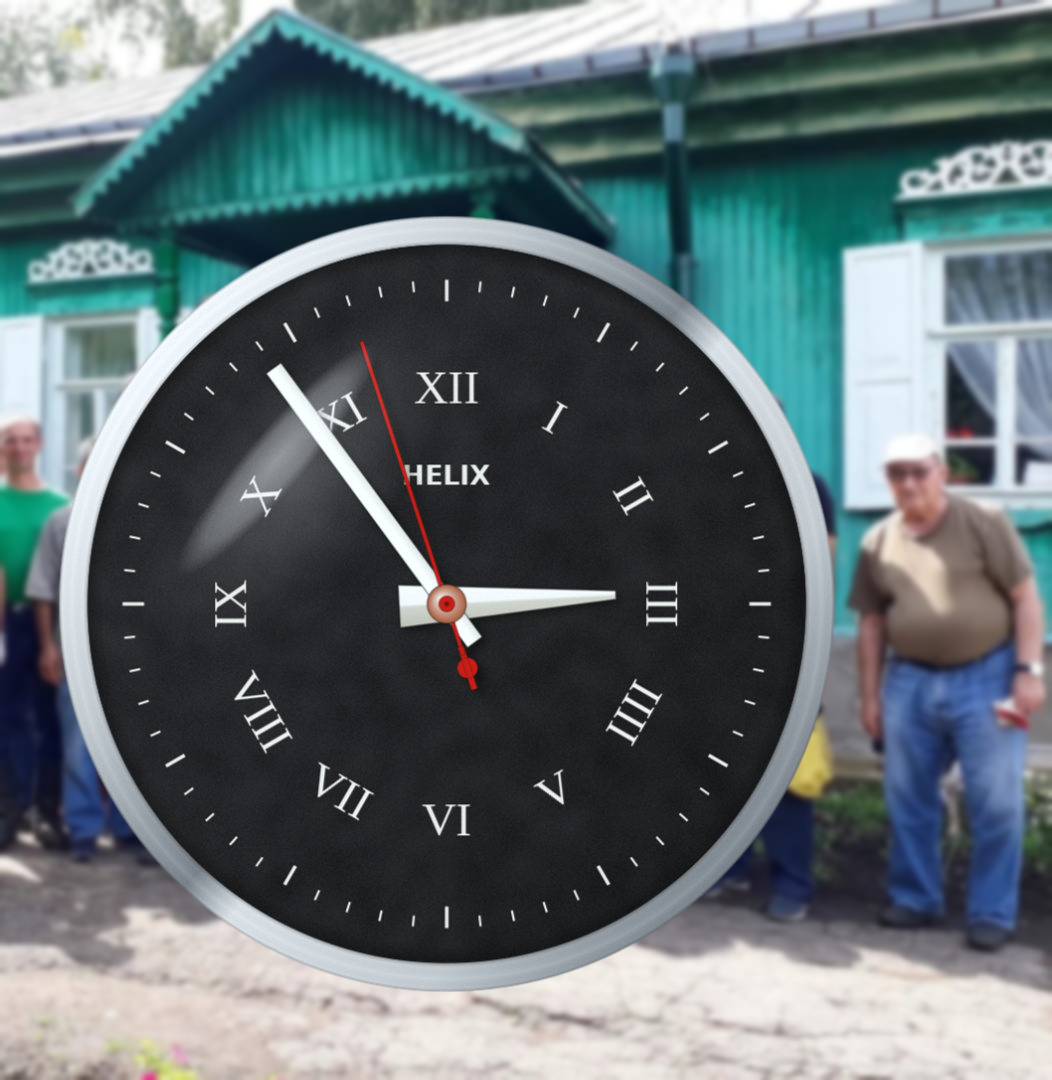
2:53:57
